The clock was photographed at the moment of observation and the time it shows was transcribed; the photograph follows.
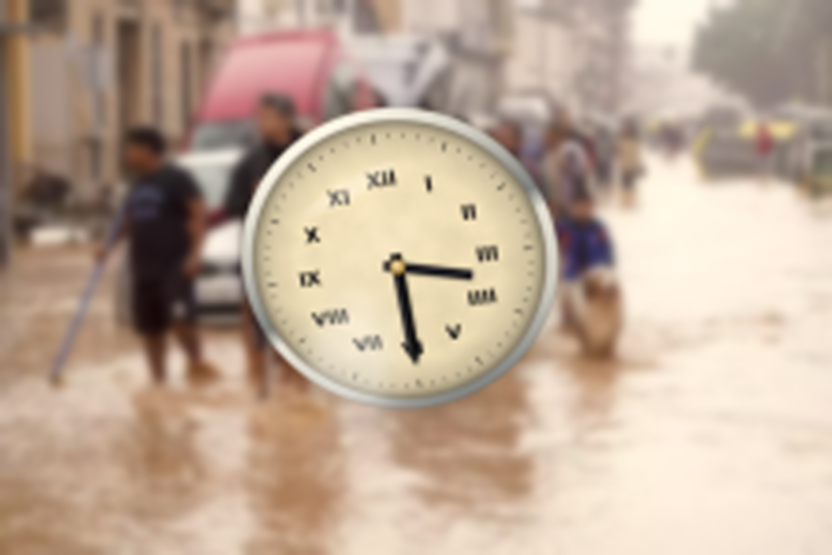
3:30
